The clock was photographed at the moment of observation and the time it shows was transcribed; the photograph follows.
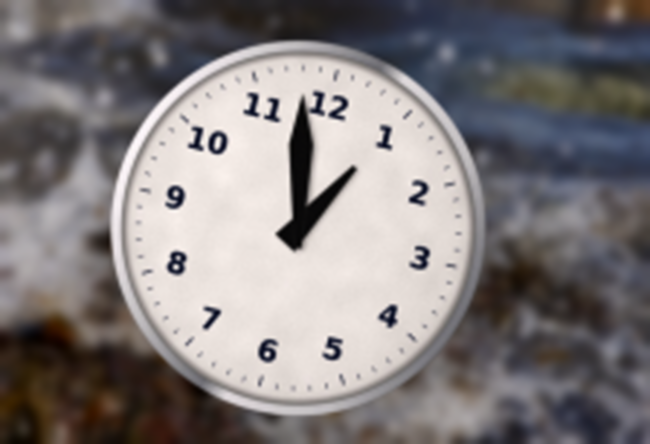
12:58
